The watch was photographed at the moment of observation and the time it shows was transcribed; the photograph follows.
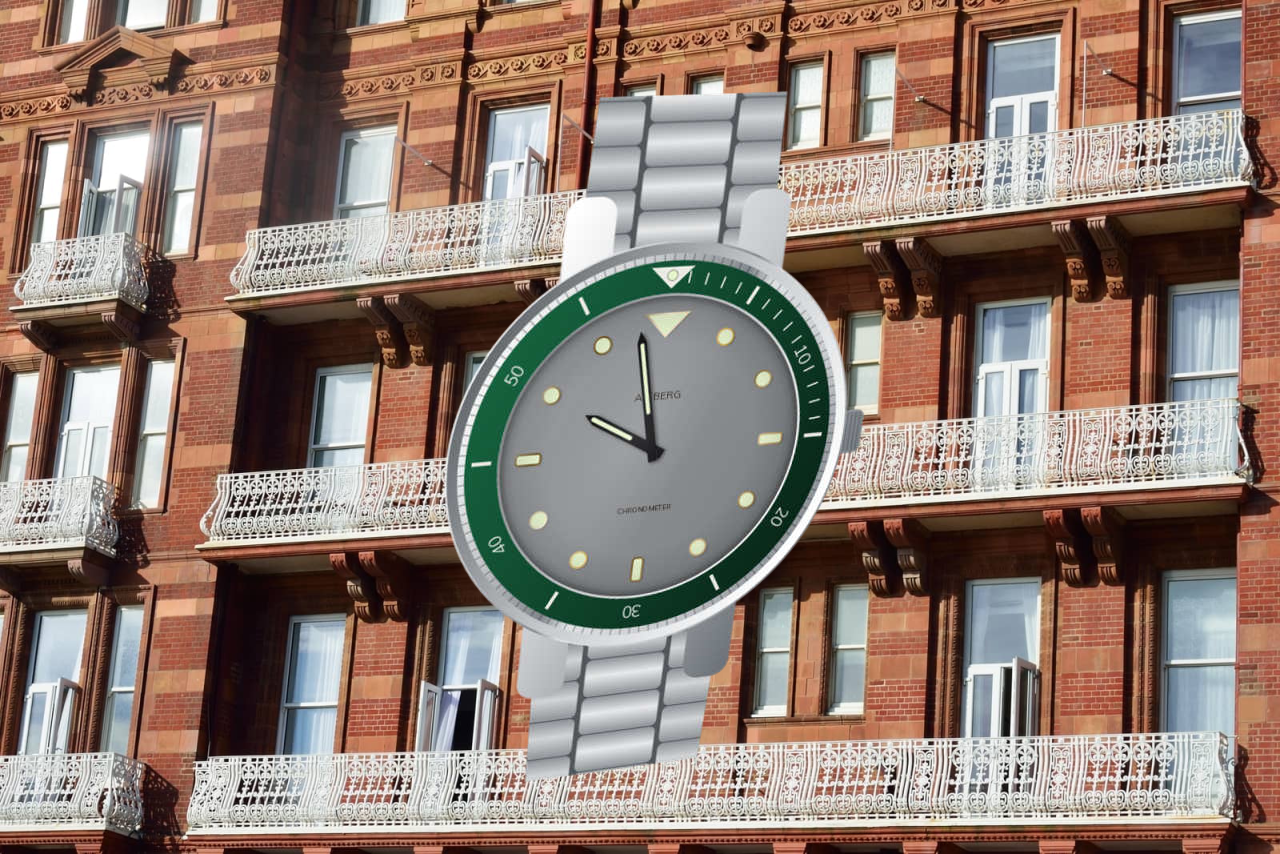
9:58
